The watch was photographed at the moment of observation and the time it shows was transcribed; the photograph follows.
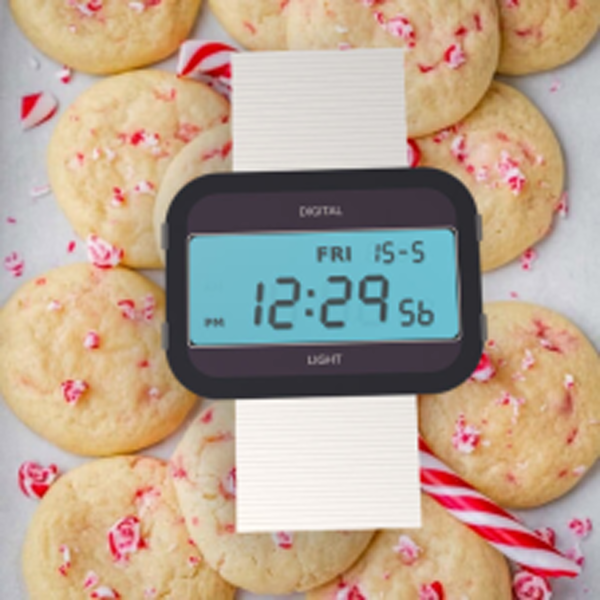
12:29:56
